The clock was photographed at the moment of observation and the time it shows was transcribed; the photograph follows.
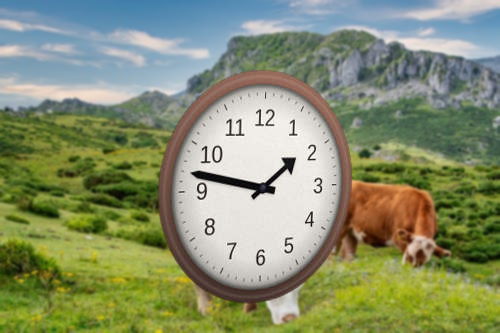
1:47
